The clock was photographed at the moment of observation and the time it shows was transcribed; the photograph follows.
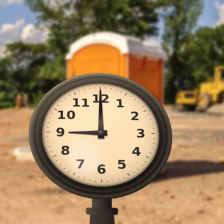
9:00
